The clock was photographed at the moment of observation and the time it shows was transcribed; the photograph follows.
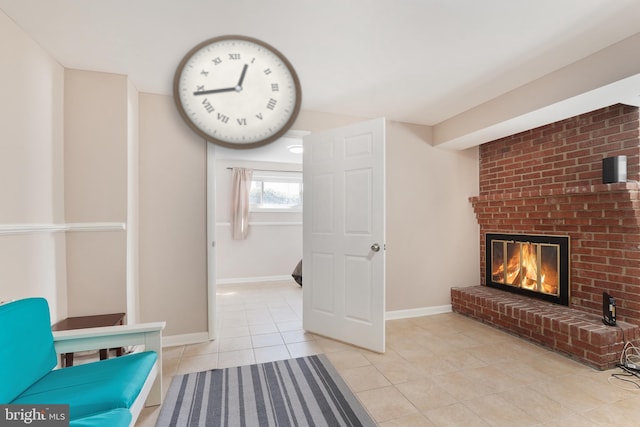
12:44
